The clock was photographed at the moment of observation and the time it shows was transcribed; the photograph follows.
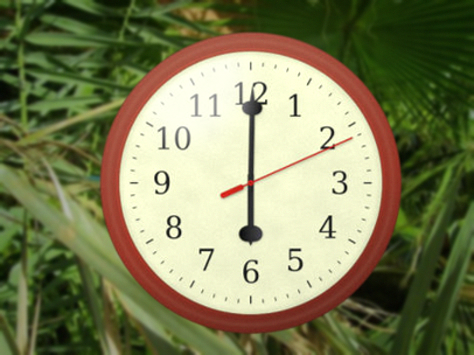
6:00:11
